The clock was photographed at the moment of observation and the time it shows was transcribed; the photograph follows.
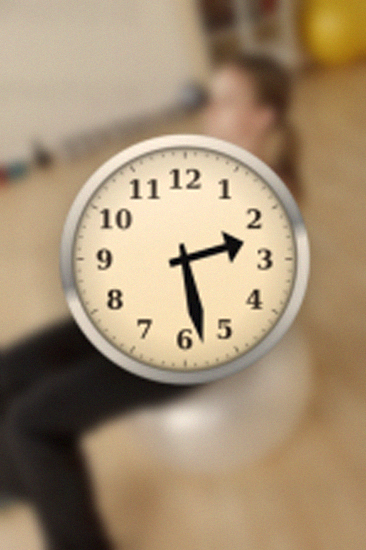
2:28
